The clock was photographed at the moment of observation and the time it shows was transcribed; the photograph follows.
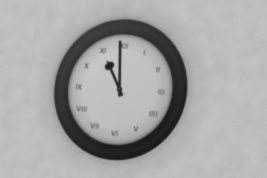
10:59
